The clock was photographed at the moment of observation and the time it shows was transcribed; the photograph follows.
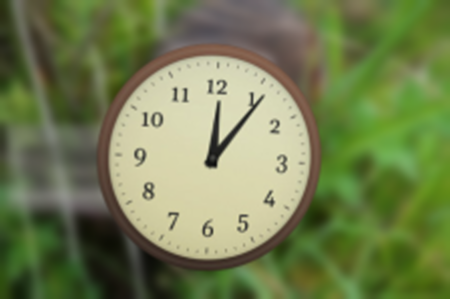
12:06
